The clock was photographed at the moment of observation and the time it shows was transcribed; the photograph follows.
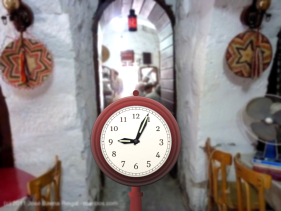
9:04
